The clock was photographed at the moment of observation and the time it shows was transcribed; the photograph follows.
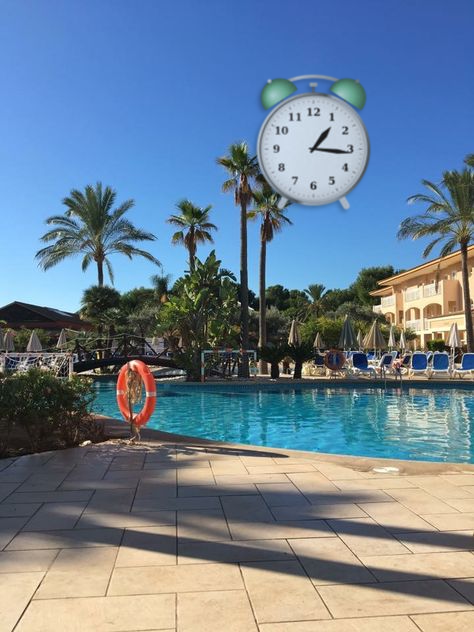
1:16
